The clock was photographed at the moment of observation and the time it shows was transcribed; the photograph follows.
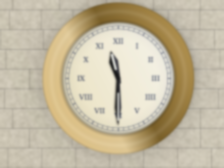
11:30
